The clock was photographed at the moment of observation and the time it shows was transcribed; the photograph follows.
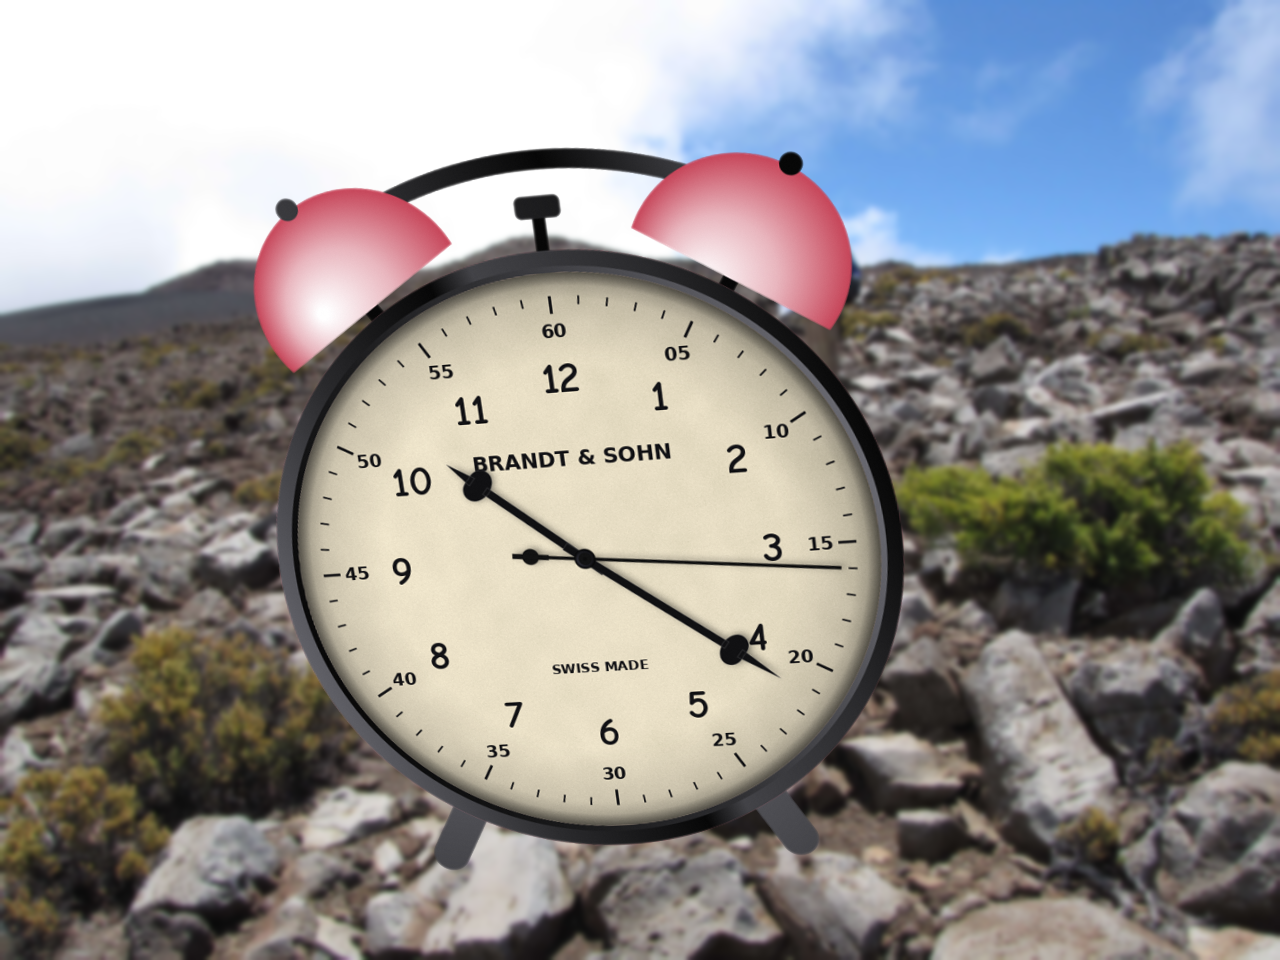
10:21:16
